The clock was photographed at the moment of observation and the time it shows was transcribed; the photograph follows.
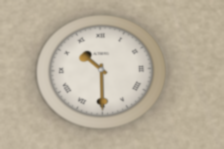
10:30
